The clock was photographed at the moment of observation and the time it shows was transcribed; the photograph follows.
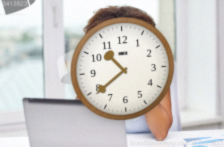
10:39
